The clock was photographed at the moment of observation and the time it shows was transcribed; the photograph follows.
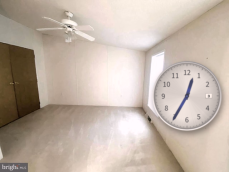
12:35
